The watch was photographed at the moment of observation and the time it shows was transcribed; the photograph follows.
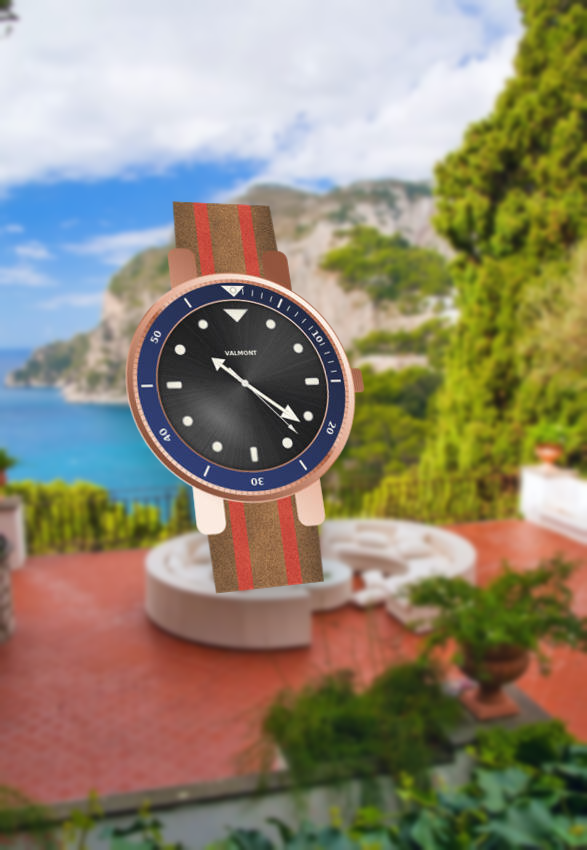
10:21:23
